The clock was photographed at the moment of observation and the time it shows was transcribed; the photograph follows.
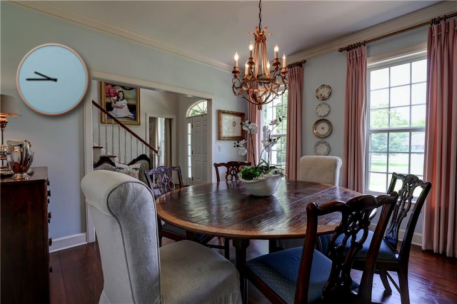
9:45
